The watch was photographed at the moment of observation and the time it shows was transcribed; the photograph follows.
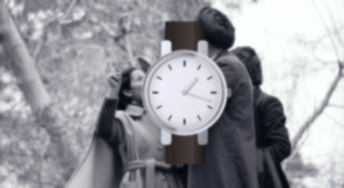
1:18
